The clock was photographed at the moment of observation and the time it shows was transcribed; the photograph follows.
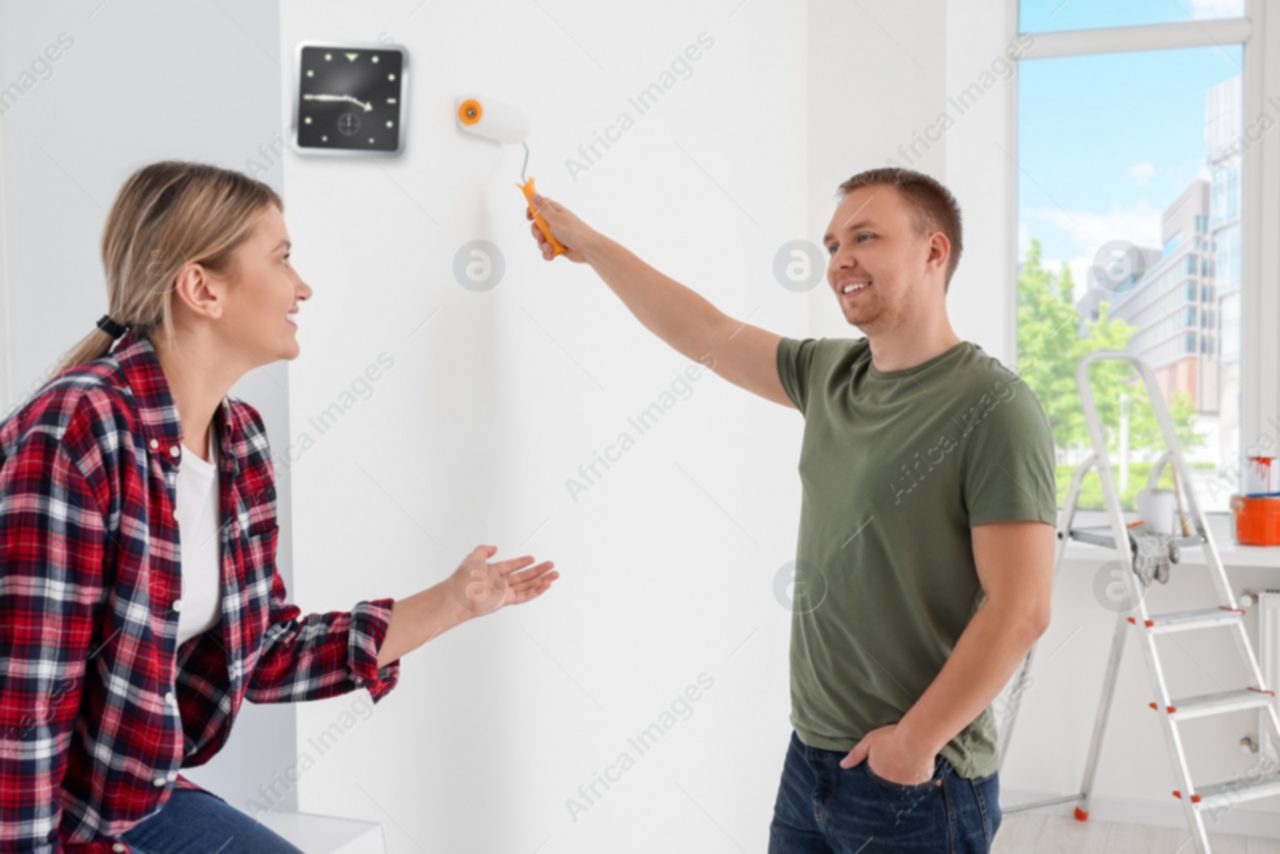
3:45
